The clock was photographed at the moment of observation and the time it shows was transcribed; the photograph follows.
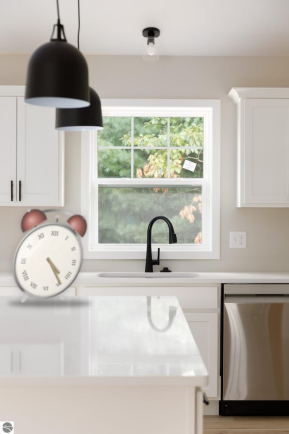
4:24
